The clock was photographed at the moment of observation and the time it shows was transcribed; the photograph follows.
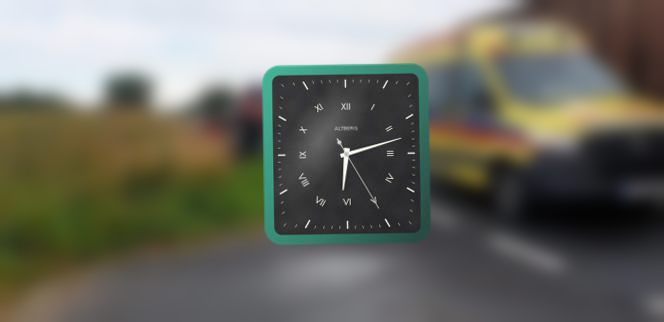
6:12:25
